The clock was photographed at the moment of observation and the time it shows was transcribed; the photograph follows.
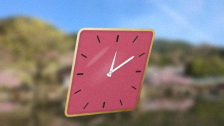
12:09
